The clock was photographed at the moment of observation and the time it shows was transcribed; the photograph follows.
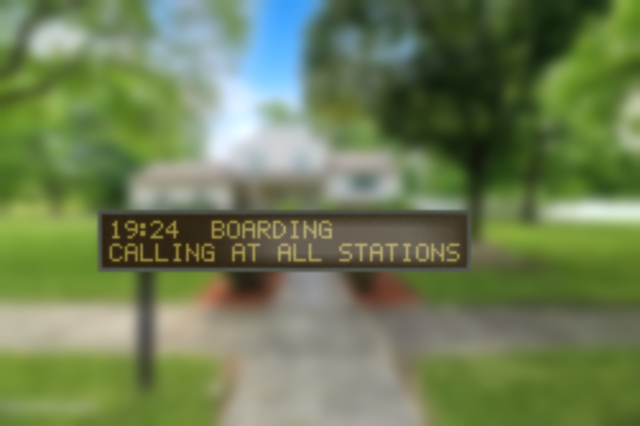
19:24
